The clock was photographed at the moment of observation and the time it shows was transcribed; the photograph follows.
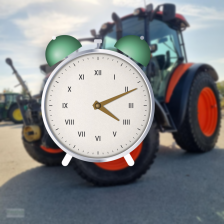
4:11
